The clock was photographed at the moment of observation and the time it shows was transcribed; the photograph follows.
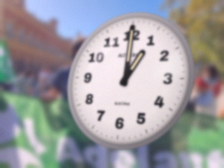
1:00
